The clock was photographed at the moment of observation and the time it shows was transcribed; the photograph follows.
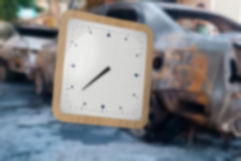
7:38
